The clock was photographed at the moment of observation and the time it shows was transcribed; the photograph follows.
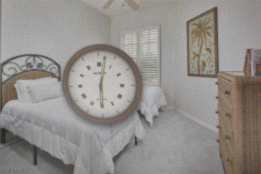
6:02
